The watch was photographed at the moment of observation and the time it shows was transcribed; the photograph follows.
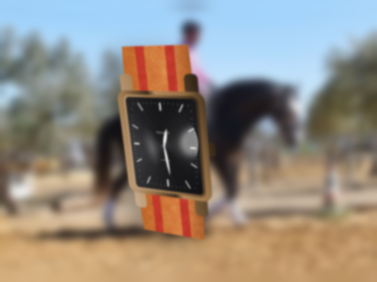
12:29
